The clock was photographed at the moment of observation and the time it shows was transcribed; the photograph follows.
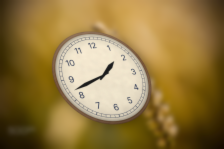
1:42
